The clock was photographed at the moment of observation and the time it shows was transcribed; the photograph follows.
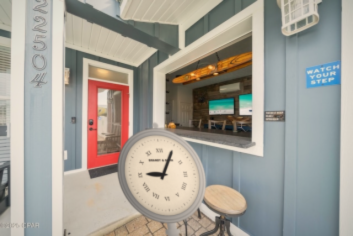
9:05
